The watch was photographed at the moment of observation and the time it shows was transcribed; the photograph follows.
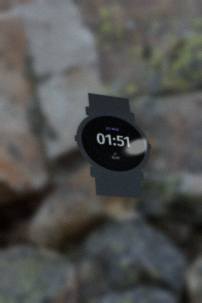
1:51
